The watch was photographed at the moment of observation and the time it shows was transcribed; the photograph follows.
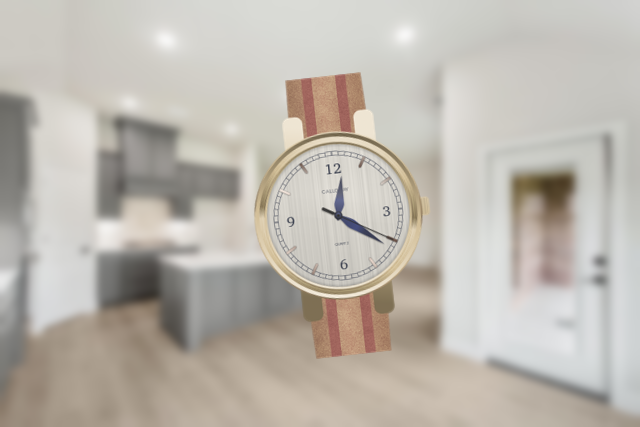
12:21:20
